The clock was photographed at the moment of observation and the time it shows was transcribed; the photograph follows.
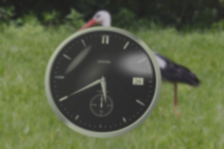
5:40
